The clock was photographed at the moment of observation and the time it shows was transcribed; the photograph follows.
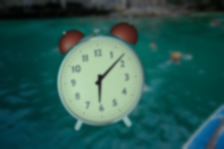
6:08
